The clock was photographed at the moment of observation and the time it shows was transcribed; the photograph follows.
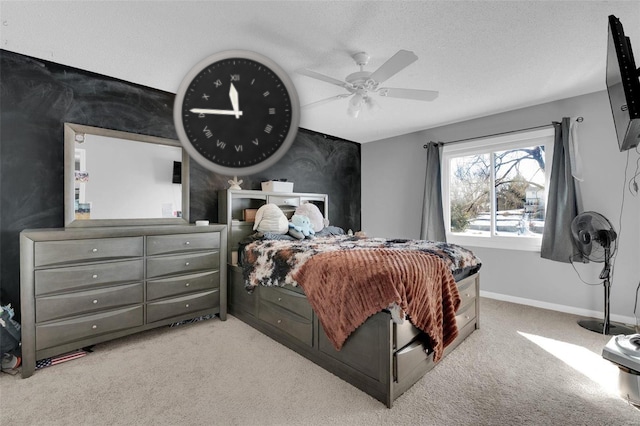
11:46
